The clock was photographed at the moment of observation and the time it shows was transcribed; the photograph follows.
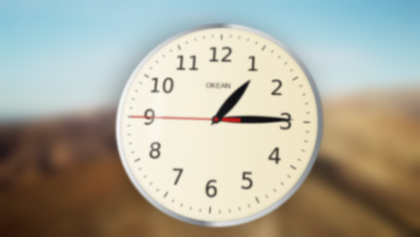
1:14:45
